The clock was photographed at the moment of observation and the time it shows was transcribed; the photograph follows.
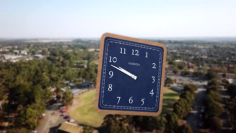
9:48
